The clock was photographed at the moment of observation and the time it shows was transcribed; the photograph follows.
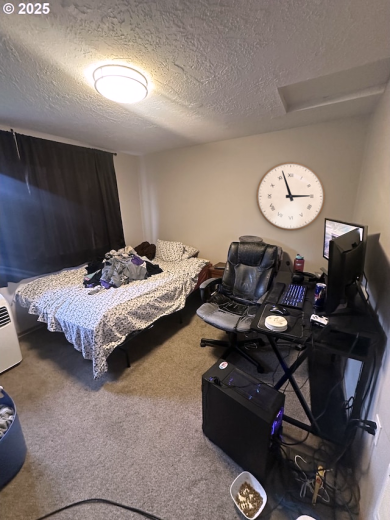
2:57
